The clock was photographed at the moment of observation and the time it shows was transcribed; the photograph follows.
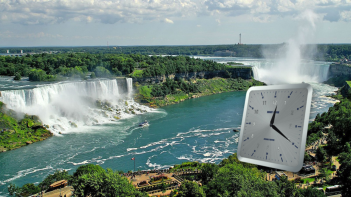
12:20
